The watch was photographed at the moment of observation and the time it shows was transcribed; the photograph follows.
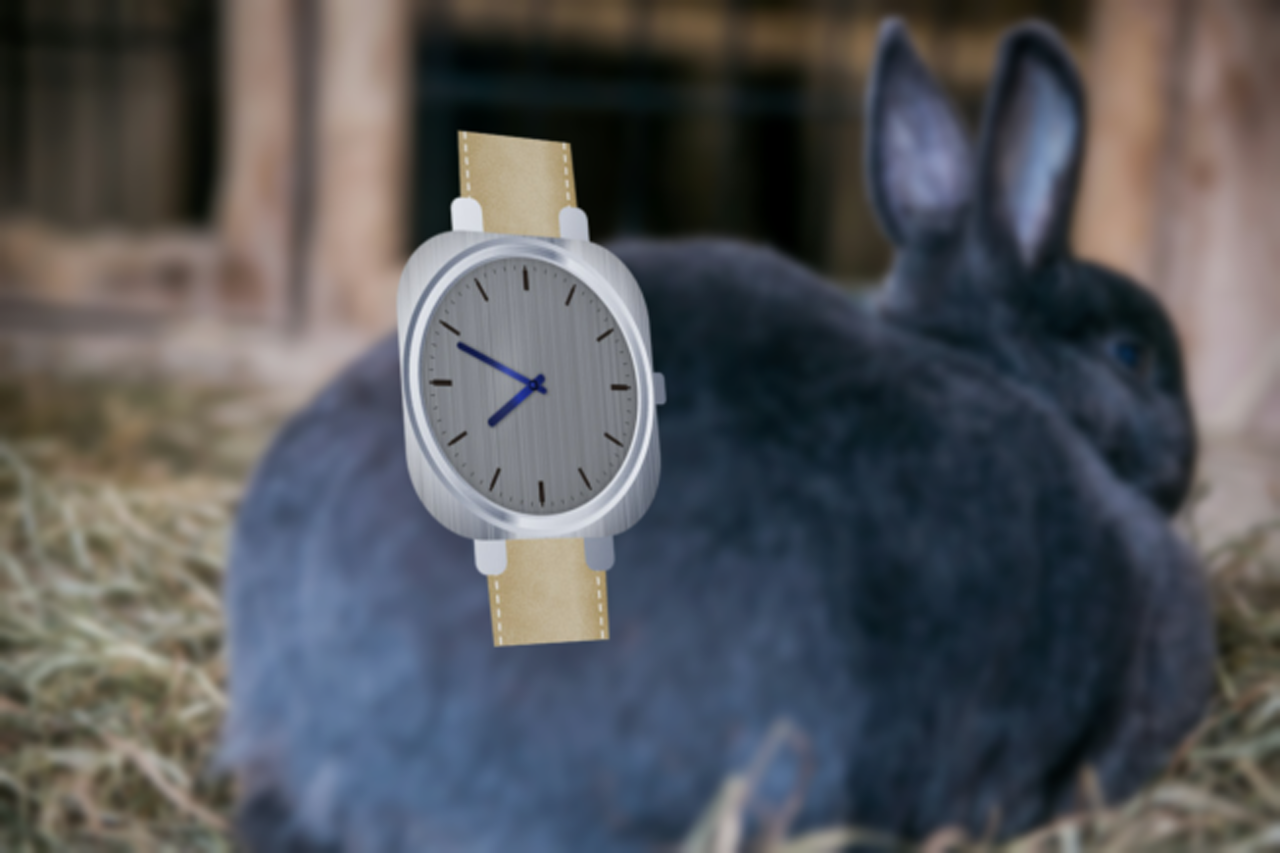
7:49
